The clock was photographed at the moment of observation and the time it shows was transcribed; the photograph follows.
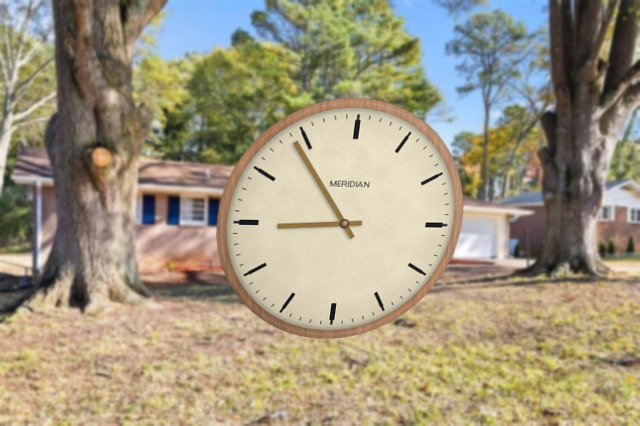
8:54
